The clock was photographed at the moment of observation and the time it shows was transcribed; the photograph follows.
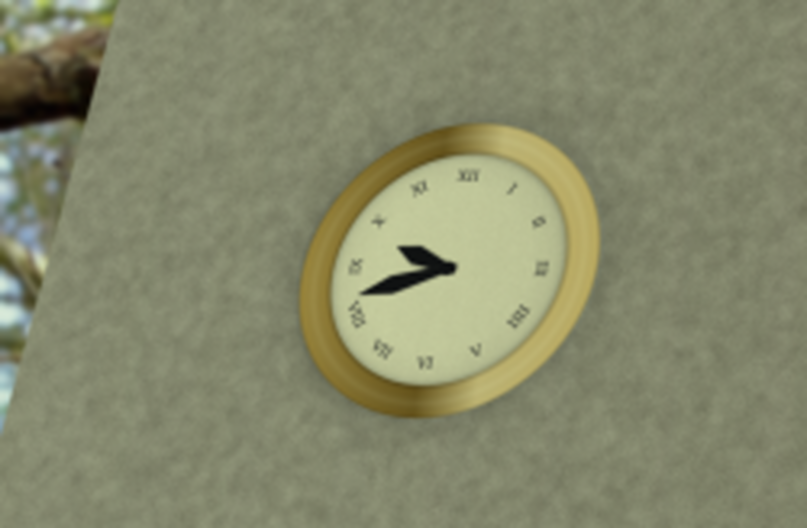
9:42
